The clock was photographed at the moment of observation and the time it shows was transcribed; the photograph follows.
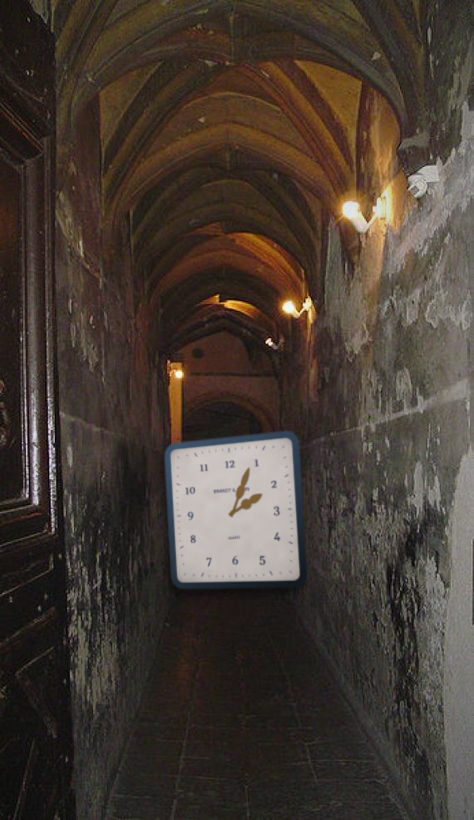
2:04
